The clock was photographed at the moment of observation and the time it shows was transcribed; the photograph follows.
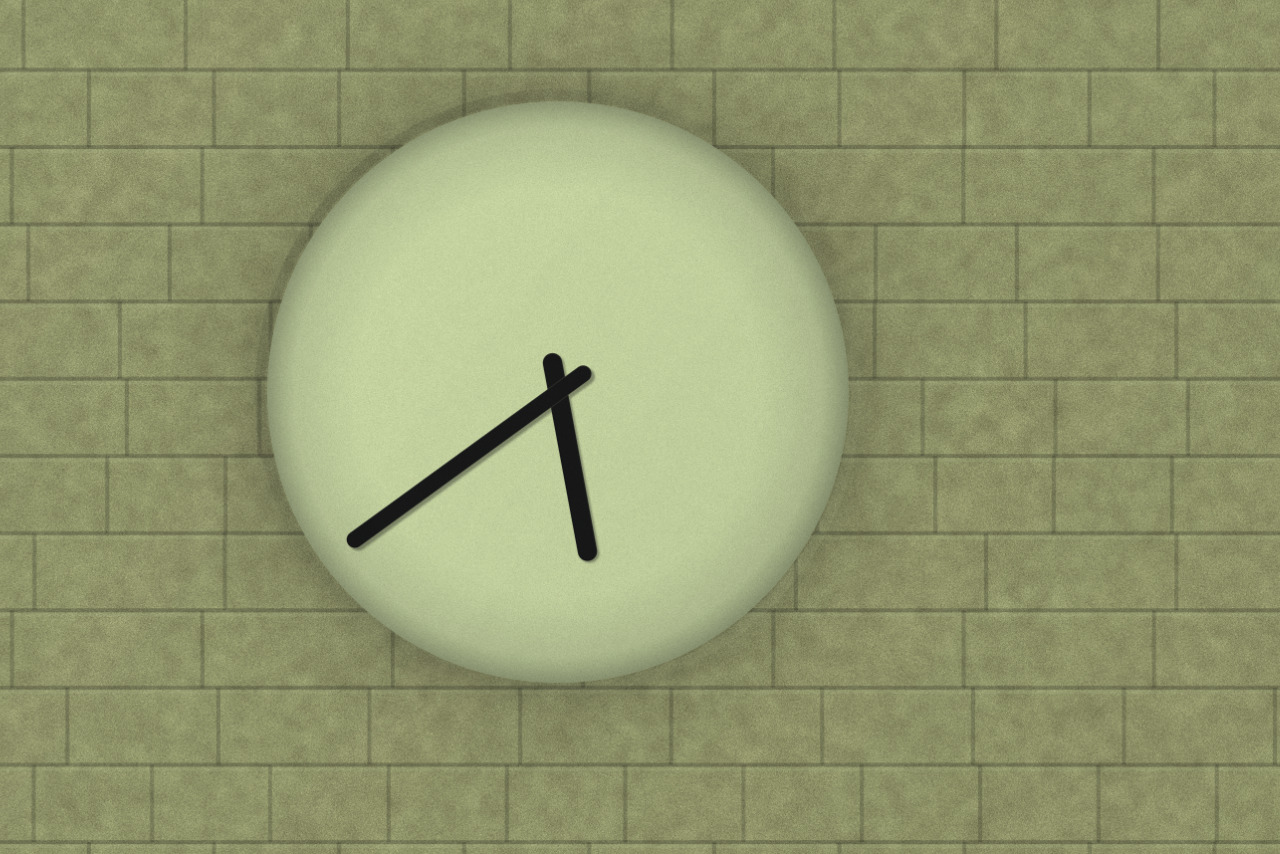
5:39
